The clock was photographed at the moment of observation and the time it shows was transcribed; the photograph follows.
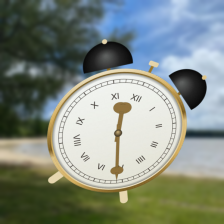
11:26
